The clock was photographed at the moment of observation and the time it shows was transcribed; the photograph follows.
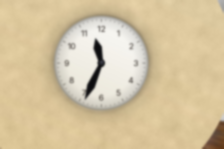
11:34
